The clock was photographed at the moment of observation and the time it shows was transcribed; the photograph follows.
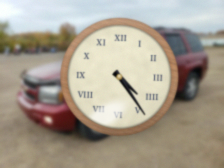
4:24
